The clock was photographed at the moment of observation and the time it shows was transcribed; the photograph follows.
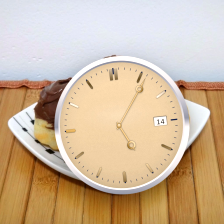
5:06
